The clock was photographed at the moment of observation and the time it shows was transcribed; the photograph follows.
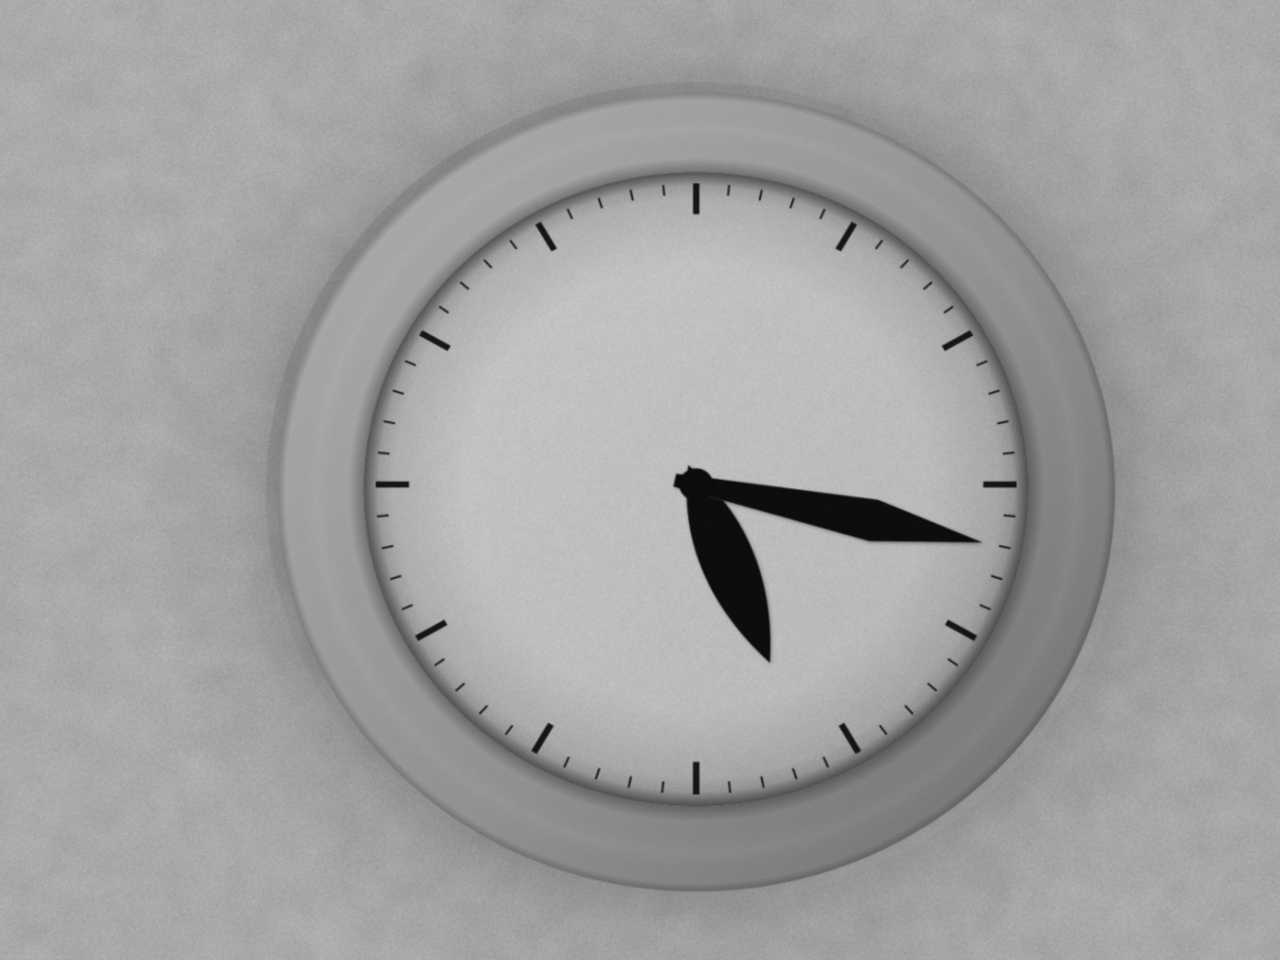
5:17
